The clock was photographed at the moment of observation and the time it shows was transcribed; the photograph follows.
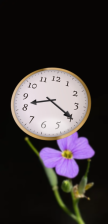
8:20
